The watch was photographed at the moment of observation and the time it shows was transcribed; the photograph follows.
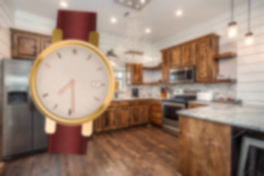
7:29
